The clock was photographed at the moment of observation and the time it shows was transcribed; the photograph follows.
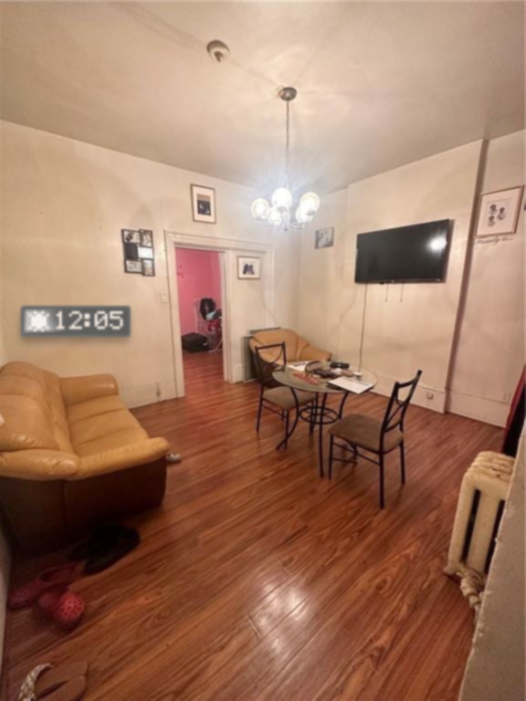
12:05
